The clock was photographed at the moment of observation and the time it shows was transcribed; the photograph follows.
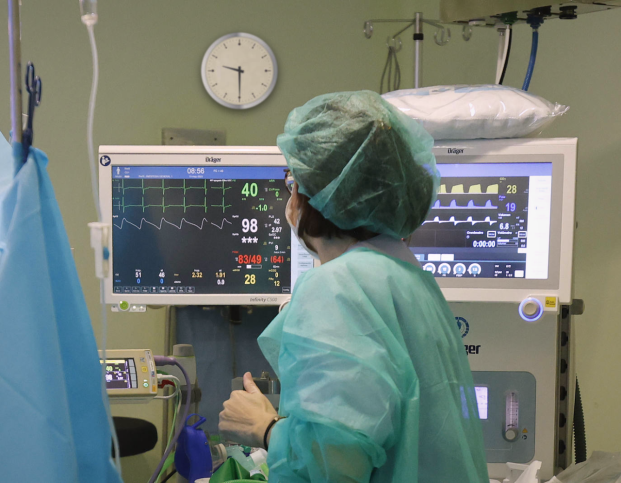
9:30
